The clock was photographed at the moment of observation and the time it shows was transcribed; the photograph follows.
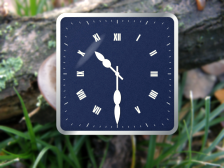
10:30
